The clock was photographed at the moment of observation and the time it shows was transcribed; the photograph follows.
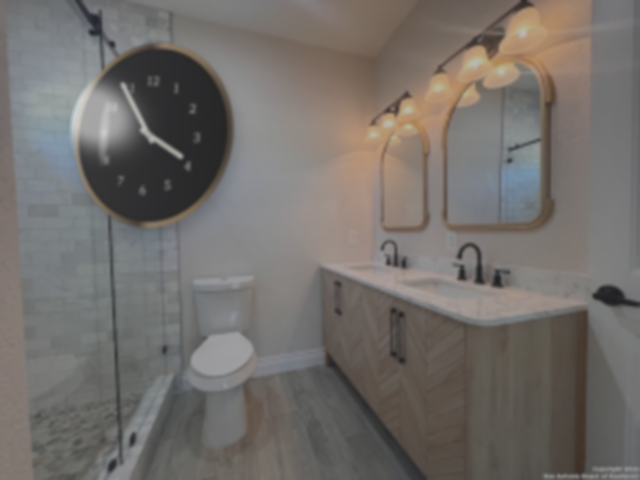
3:54
